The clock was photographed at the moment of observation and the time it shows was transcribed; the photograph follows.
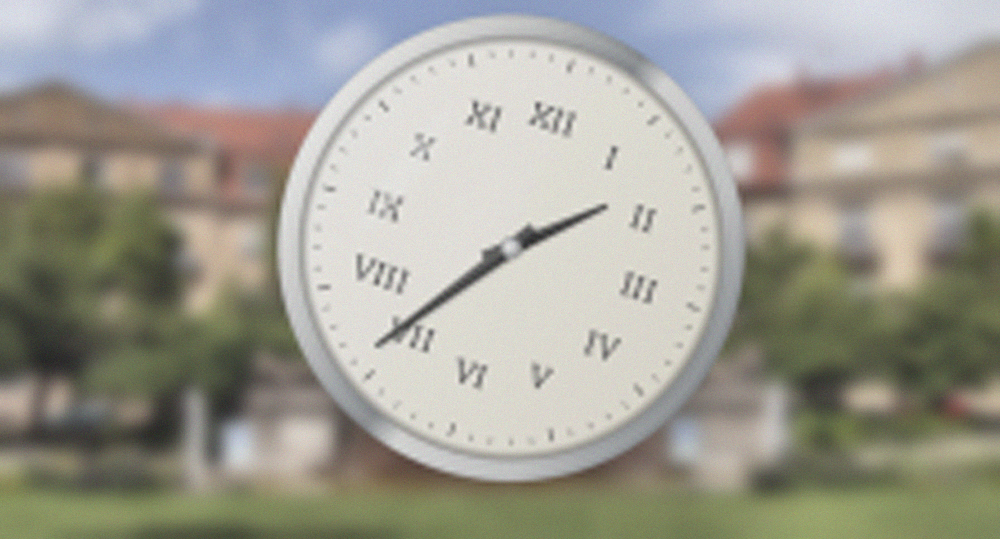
1:36
